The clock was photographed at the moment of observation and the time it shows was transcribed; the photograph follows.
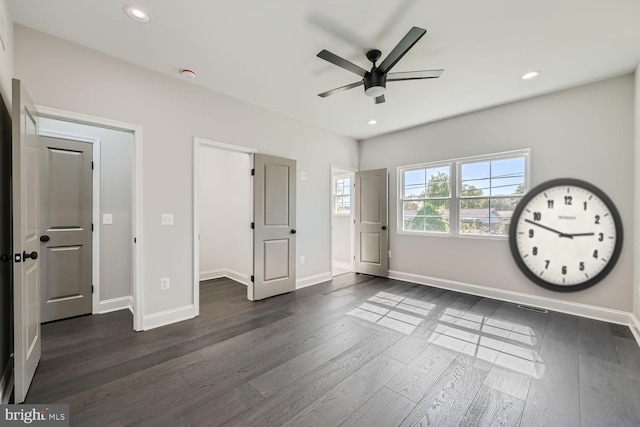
2:48
